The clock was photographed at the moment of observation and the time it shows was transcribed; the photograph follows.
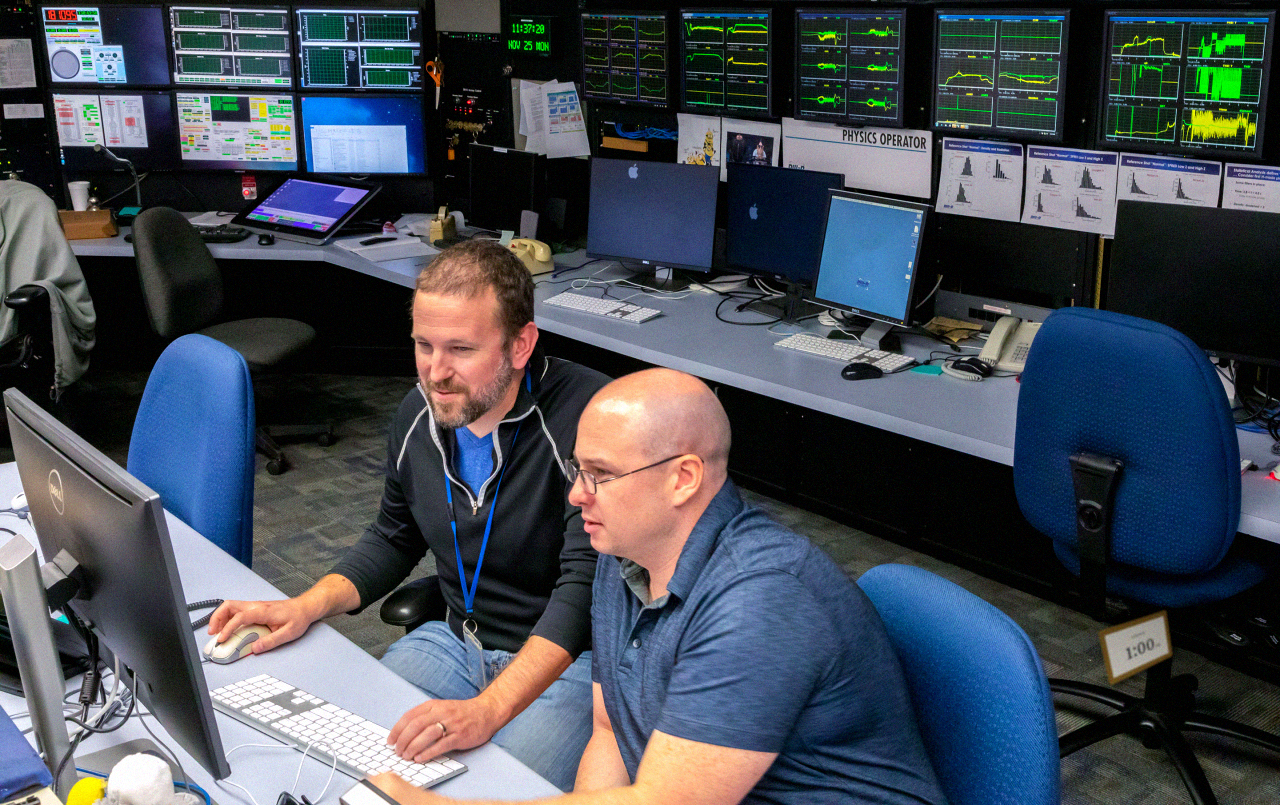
1:00
